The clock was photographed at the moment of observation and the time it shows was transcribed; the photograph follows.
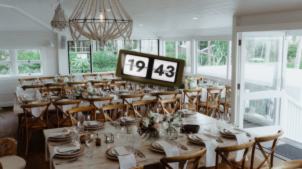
19:43
